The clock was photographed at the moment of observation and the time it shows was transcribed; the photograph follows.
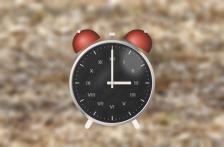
3:00
